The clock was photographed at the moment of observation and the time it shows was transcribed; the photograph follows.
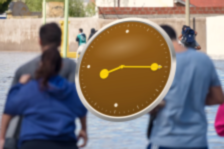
8:15
